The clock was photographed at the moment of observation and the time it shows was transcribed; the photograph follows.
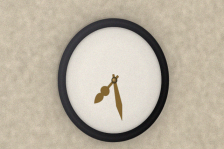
7:28
